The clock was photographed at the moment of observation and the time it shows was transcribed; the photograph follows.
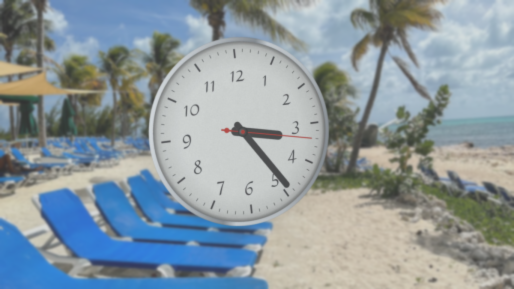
3:24:17
